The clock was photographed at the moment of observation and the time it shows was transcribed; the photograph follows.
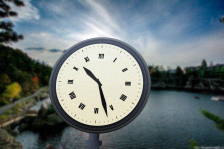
10:27
